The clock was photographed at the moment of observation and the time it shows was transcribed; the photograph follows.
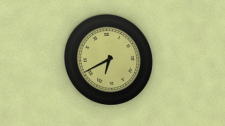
6:41
